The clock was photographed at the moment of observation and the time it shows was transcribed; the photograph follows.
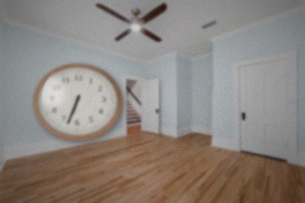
6:33
